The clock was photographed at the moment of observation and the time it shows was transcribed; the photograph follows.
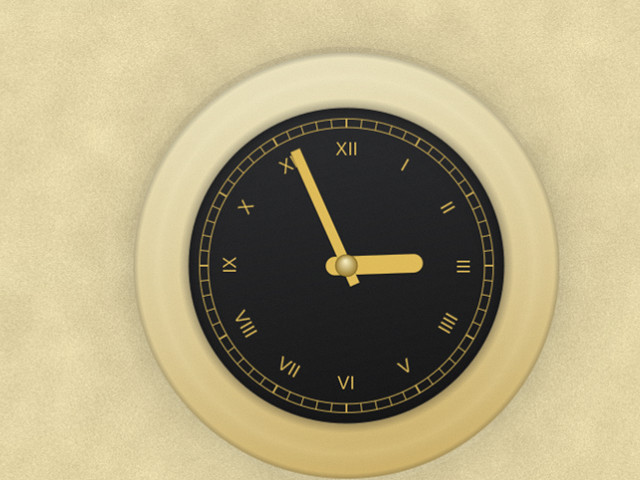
2:56
